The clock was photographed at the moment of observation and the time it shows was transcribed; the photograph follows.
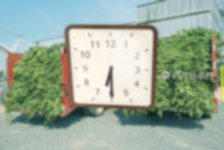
6:30
